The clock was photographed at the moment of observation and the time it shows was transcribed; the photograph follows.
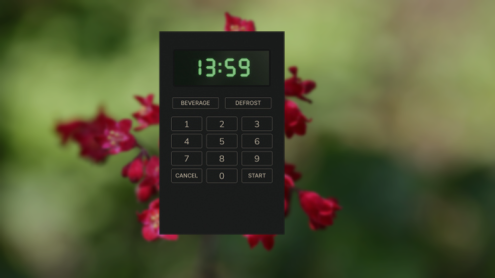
13:59
